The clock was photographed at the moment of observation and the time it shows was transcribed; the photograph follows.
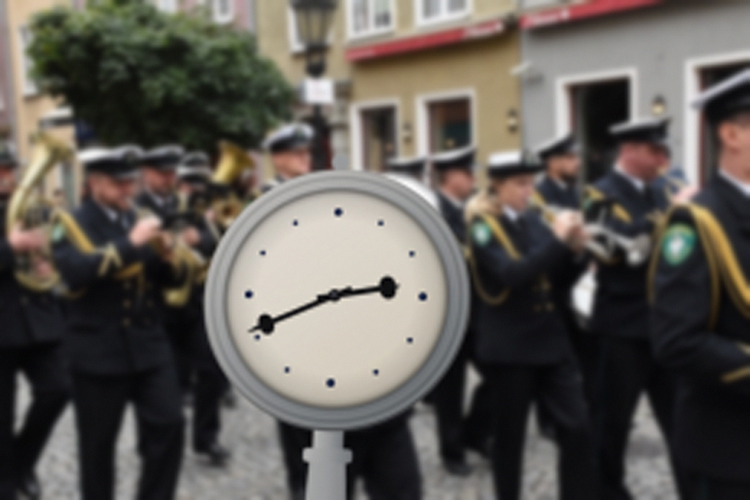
2:41
